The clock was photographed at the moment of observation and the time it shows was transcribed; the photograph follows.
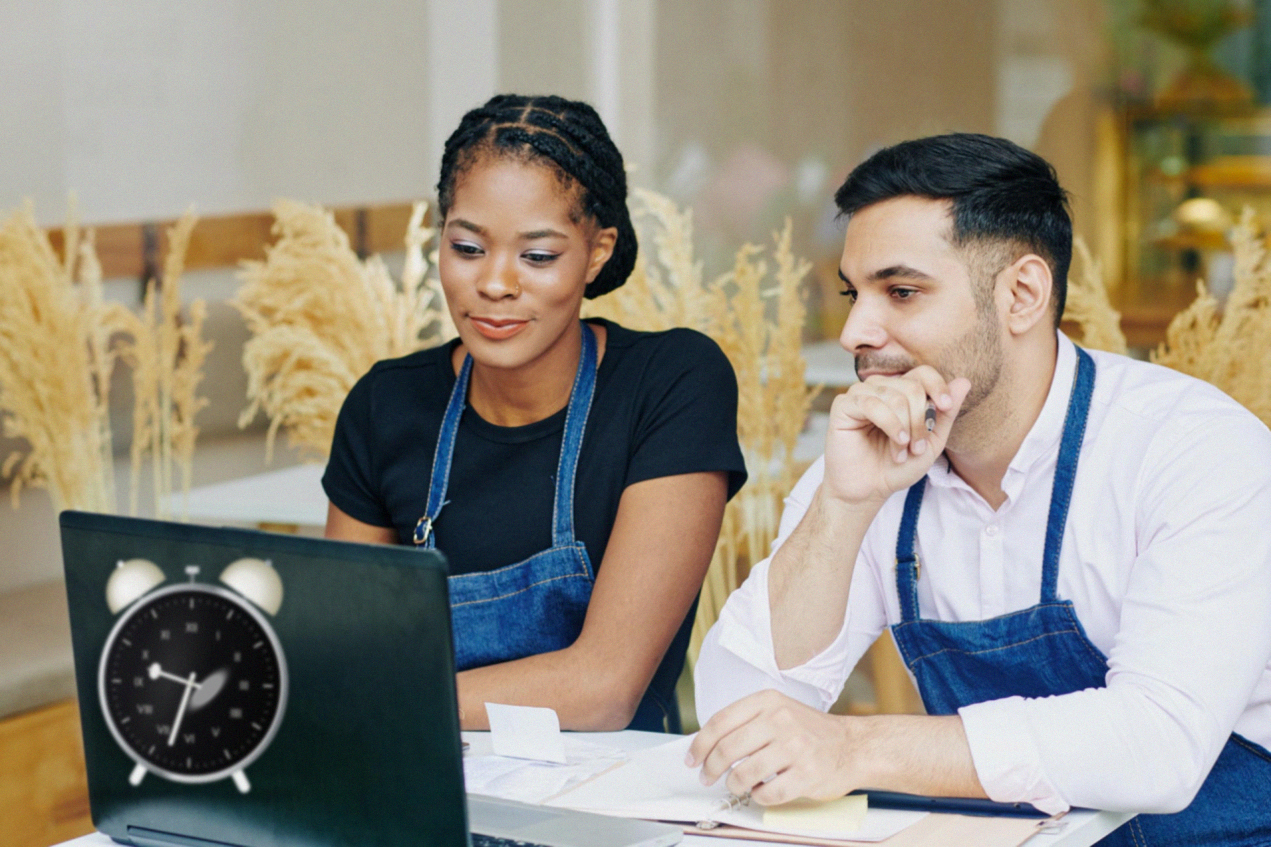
9:33
